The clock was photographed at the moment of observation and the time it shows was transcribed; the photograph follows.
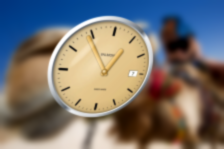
12:54
